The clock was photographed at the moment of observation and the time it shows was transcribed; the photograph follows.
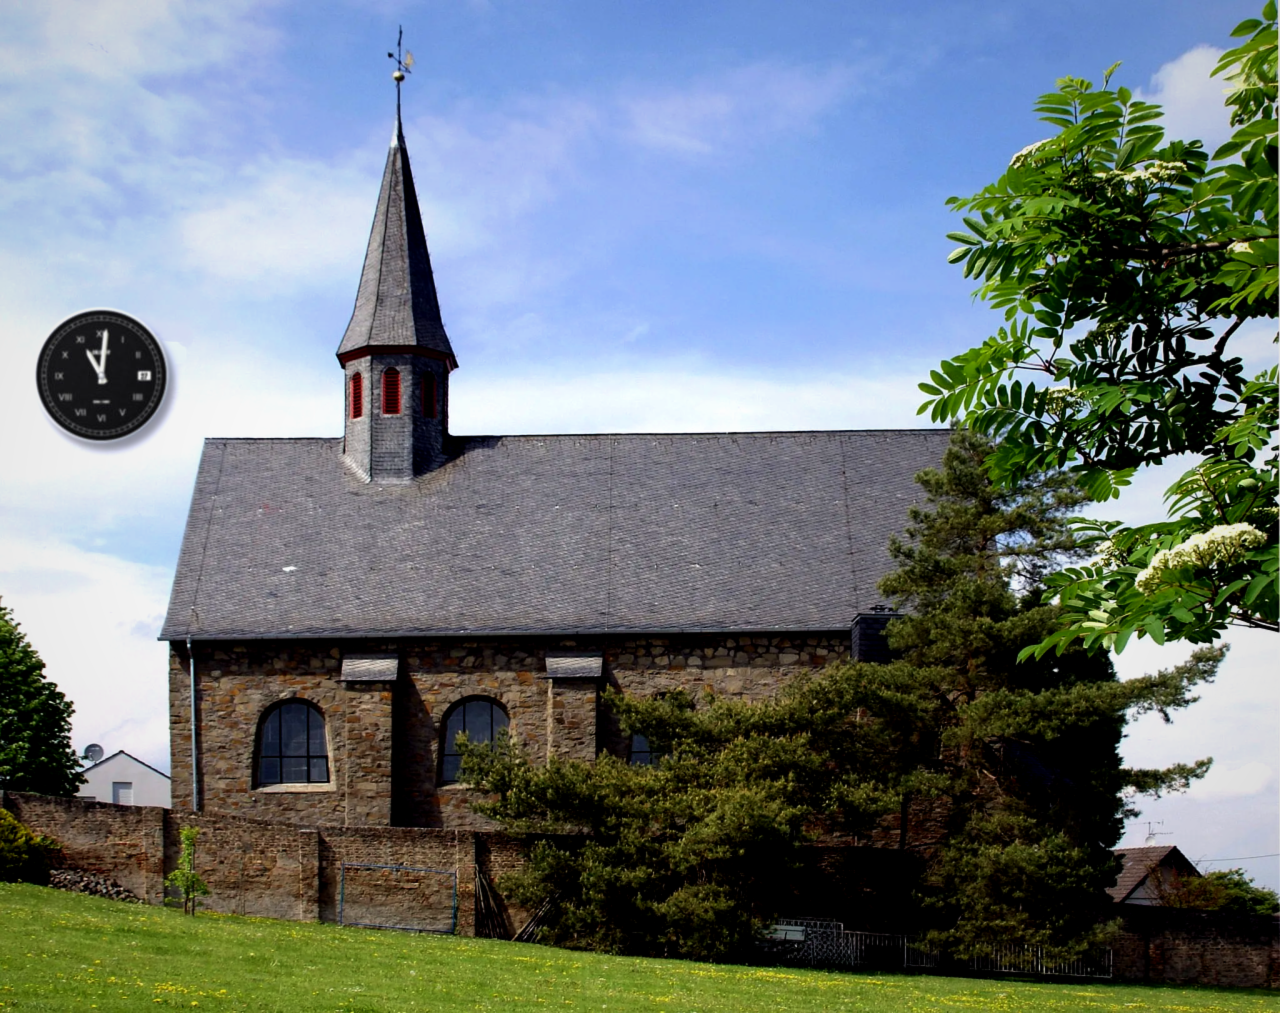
11:01
